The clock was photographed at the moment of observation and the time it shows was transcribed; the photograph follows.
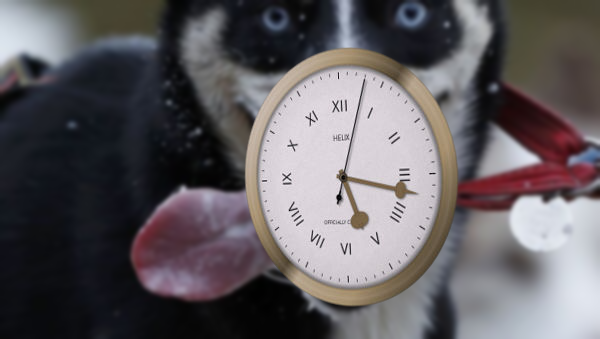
5:17:03
